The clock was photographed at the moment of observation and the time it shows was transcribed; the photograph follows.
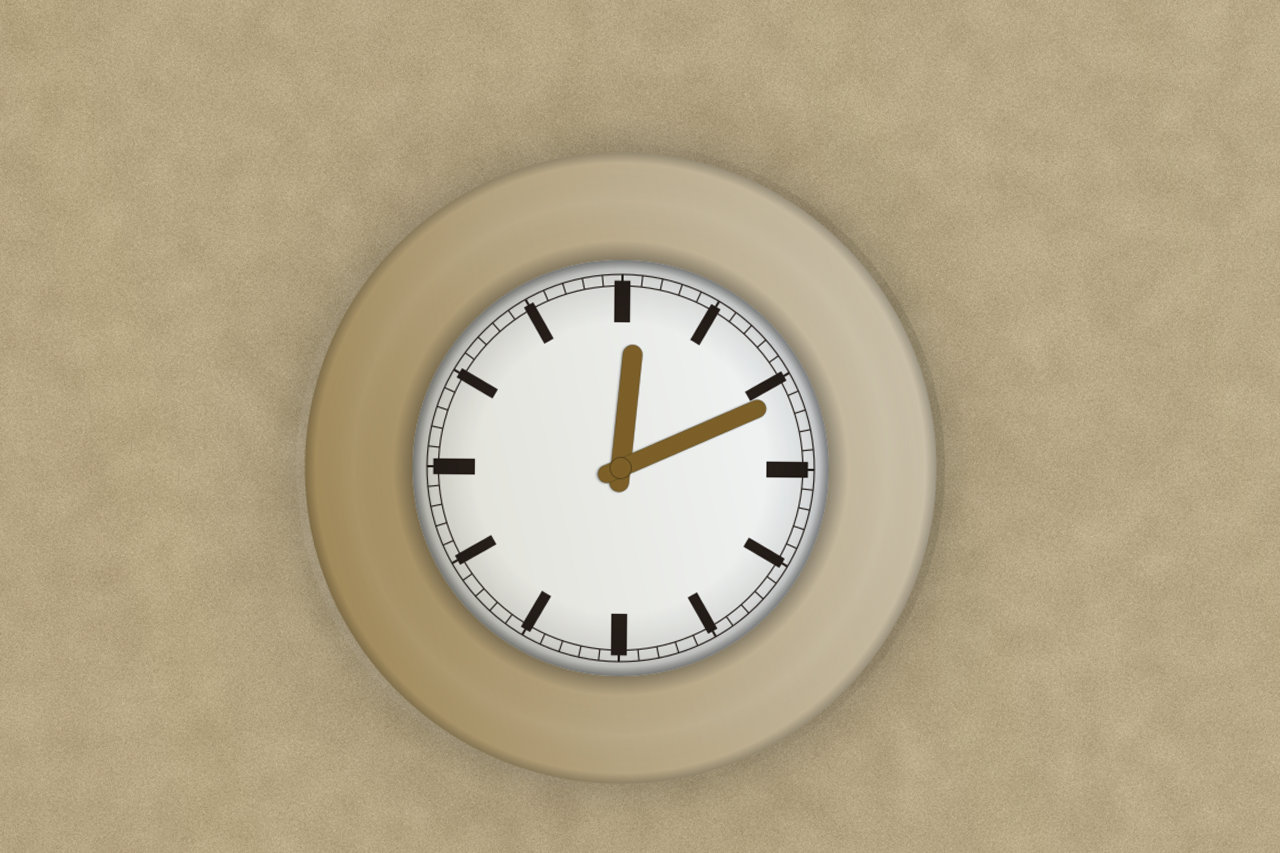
12:11
